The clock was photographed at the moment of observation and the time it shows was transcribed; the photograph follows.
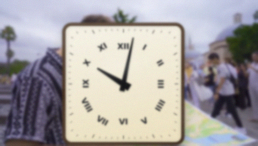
10:02
